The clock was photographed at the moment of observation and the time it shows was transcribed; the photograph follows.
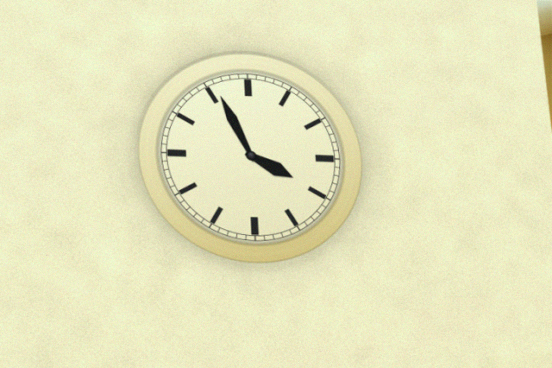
3:56
